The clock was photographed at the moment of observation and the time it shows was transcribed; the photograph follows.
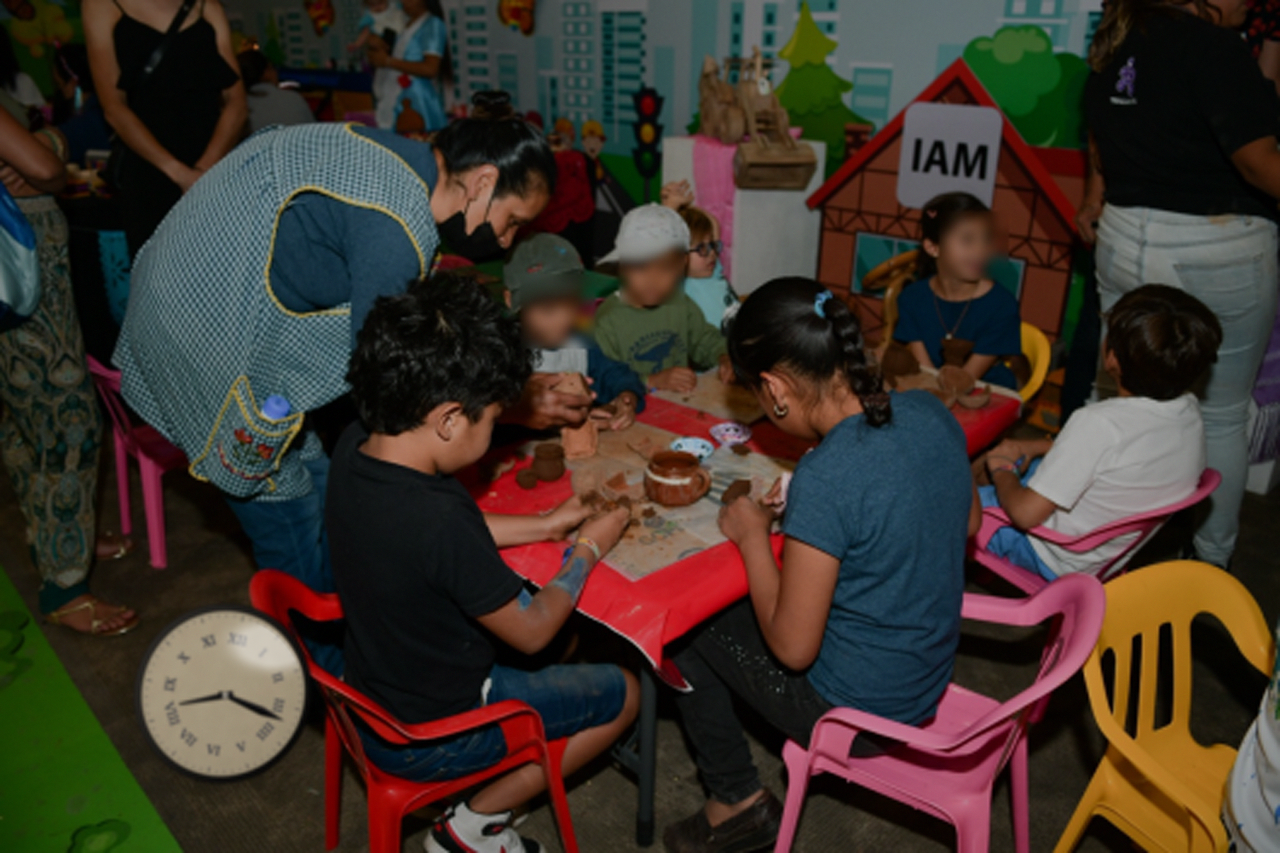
8:17
